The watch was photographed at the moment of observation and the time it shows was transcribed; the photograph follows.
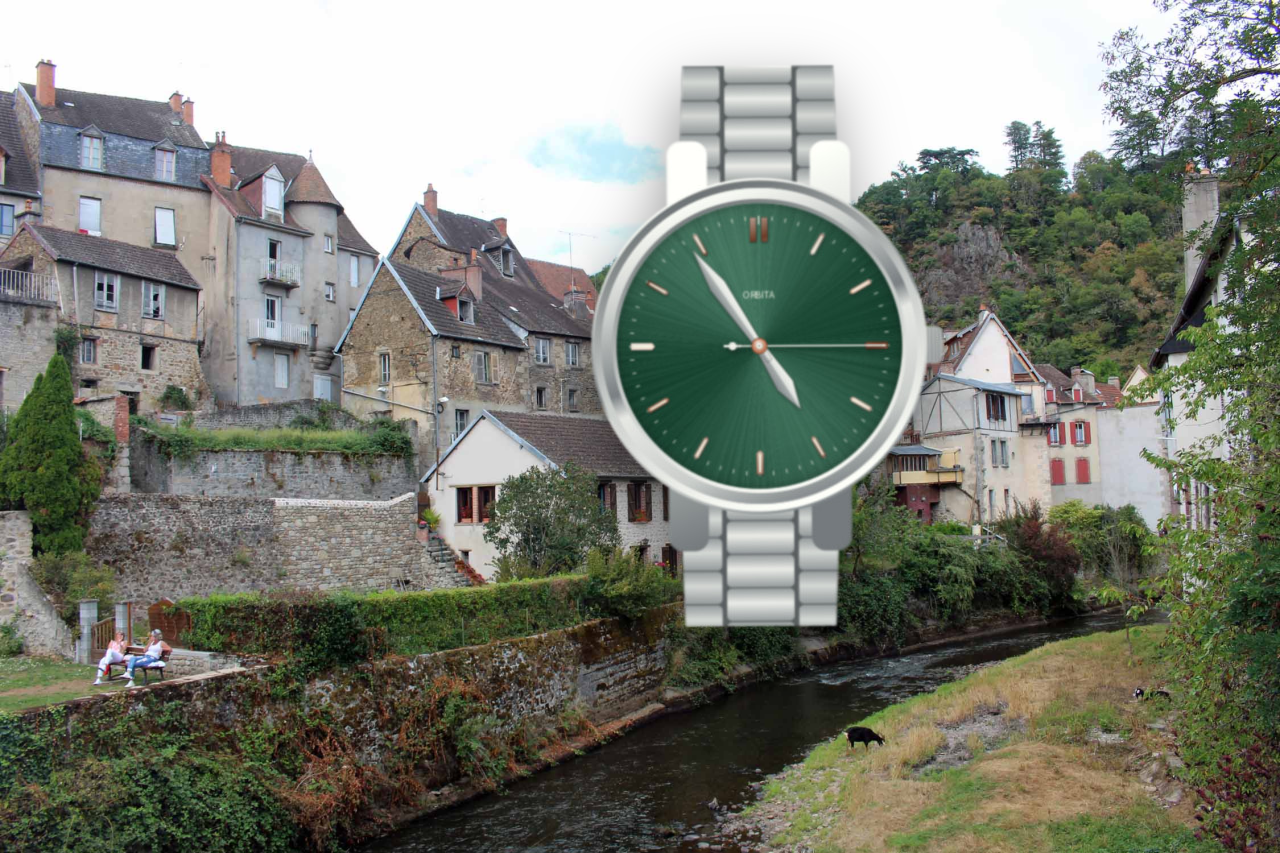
4:54:15
